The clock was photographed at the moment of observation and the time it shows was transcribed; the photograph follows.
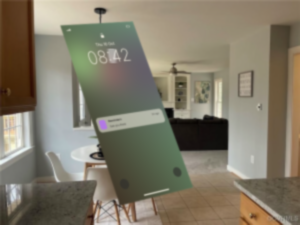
8:42
